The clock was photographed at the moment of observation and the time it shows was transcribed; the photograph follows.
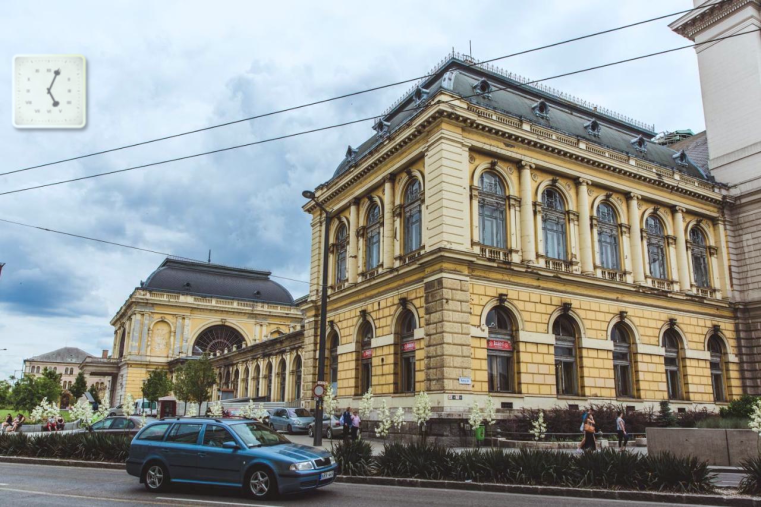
5:04
